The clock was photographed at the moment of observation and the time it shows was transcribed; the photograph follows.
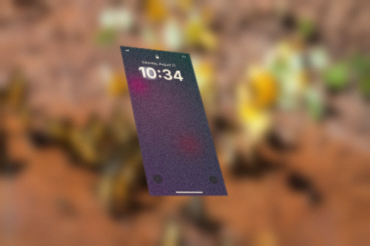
10:34
